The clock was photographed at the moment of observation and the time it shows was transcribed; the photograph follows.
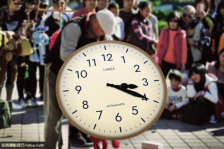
3:20
